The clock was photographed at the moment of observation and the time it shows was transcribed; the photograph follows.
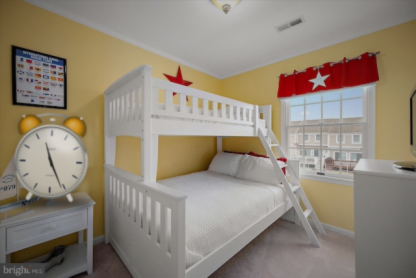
11:26
